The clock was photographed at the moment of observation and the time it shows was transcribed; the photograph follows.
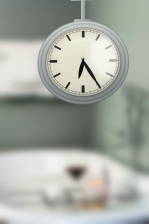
6:25
